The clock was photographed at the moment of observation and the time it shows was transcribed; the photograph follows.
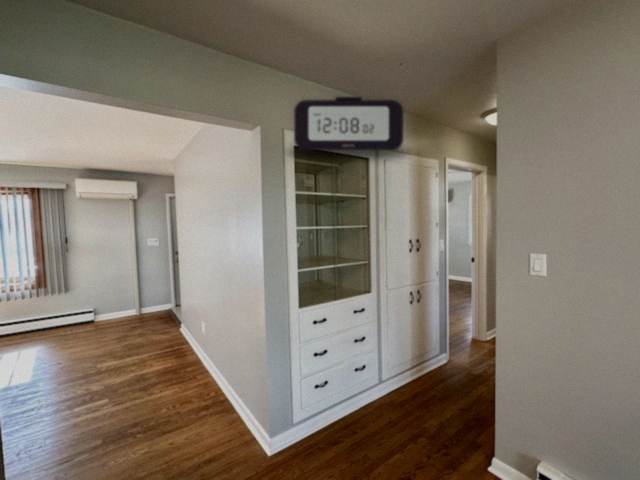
12:08
